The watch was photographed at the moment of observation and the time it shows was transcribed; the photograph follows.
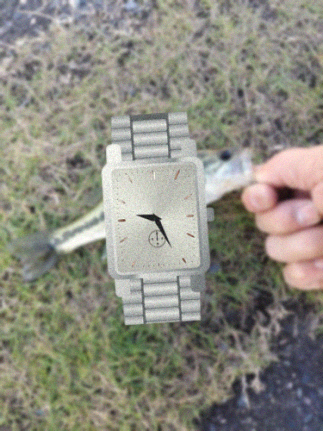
9:26
